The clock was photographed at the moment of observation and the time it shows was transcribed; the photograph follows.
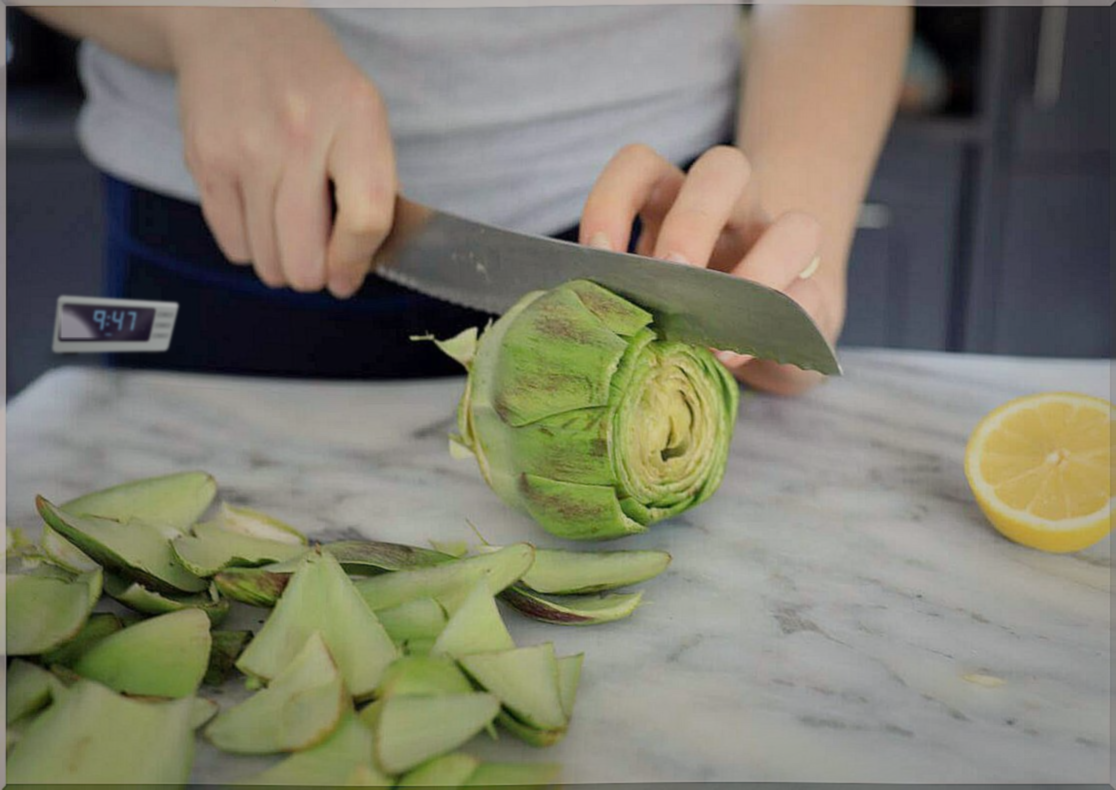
9:47
